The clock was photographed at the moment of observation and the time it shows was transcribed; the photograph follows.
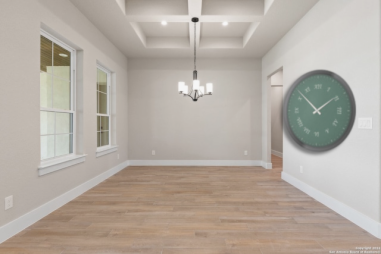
1:52
